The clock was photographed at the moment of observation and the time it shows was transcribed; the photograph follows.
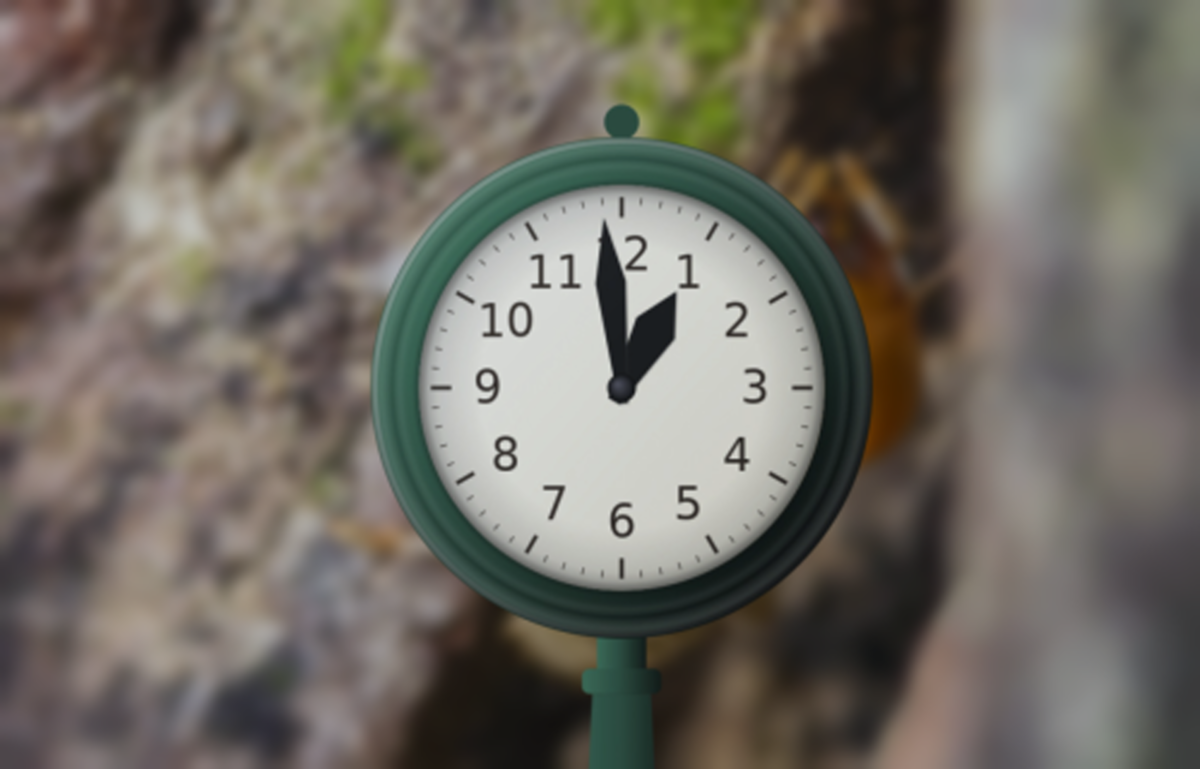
12:59
